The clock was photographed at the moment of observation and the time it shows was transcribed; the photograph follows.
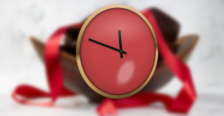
11:48
